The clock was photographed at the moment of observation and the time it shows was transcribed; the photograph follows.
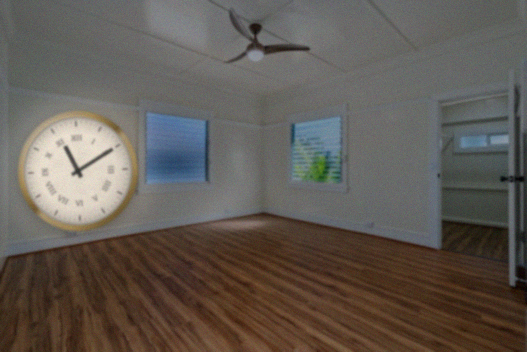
11:10
